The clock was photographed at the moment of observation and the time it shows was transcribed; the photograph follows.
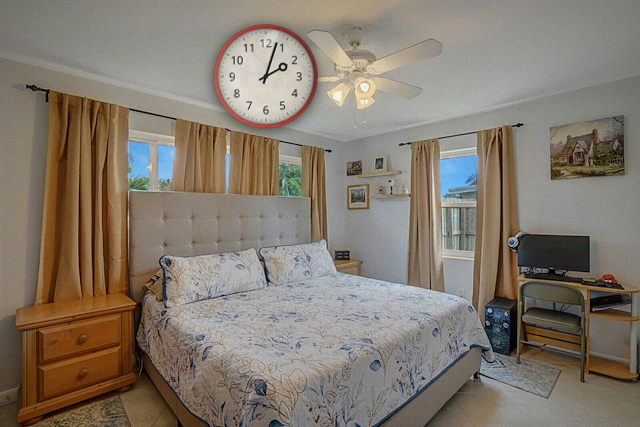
2:03
